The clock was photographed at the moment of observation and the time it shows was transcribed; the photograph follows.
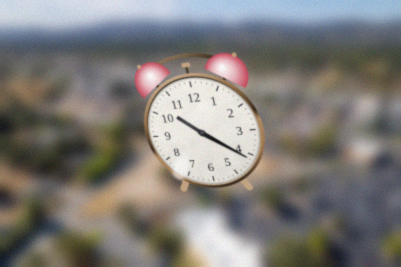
10:21
